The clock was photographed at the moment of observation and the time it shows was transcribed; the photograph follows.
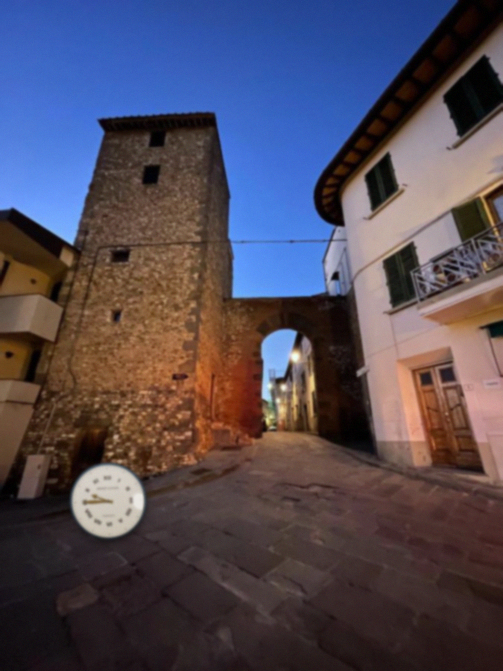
9:45
